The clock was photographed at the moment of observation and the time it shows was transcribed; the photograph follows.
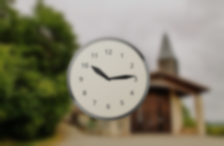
10:14
